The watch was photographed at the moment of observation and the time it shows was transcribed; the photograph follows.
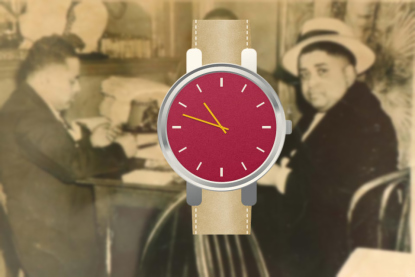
10:48
